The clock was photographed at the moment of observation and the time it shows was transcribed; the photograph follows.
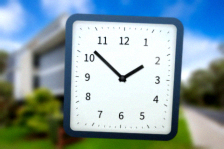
1:52
